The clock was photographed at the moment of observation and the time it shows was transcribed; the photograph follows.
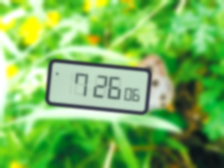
7:26:06
